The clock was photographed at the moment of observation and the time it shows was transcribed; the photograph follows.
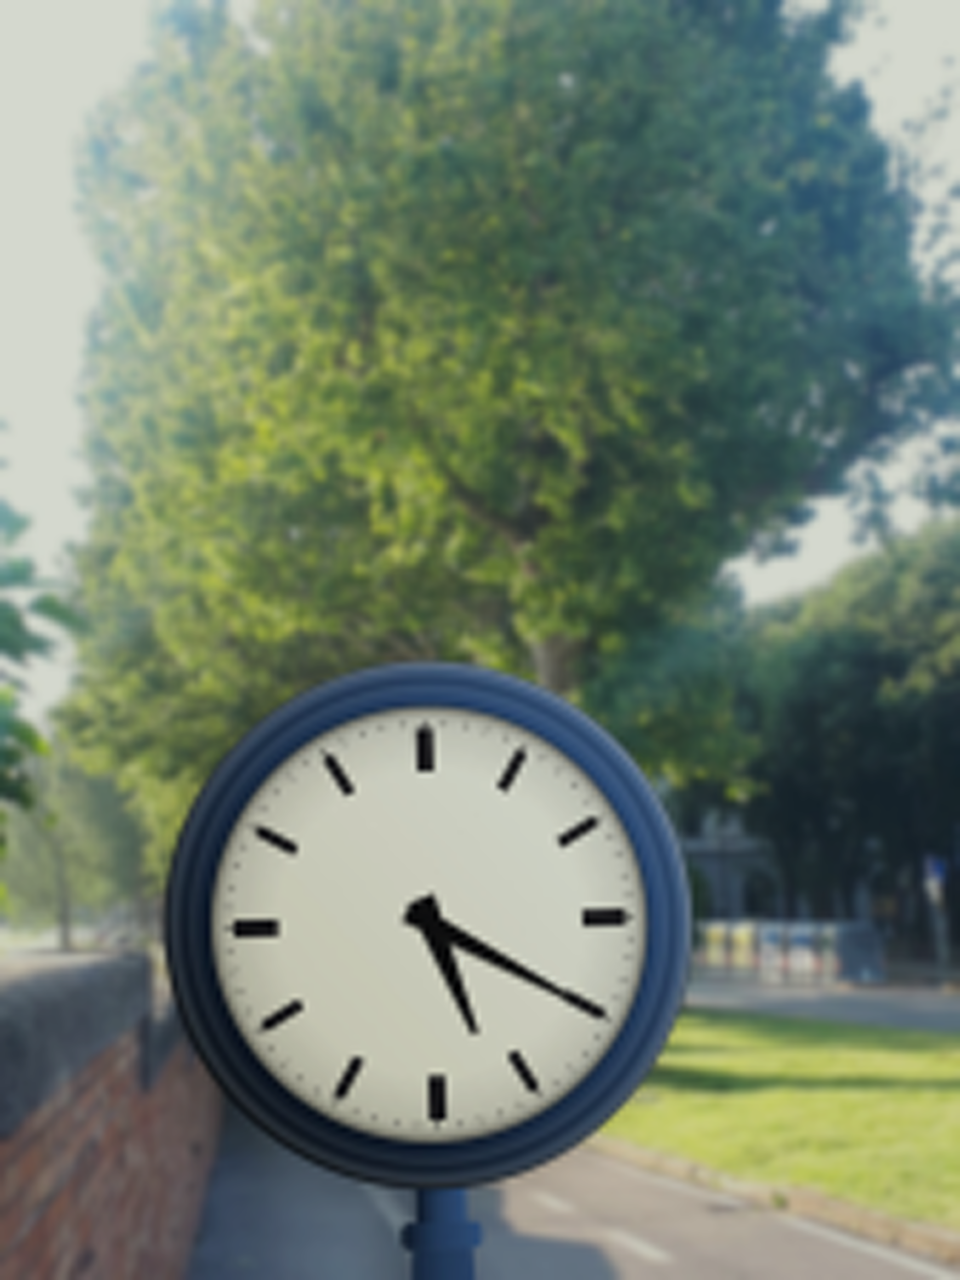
5:20
